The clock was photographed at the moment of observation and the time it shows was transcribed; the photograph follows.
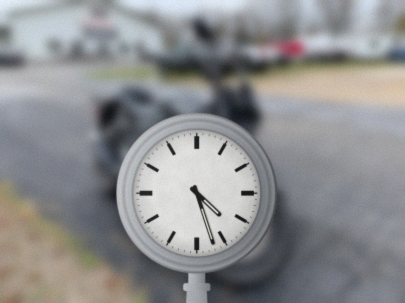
4:27
